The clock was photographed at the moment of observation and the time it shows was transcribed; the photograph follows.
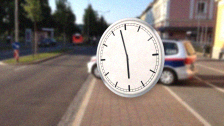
5:58
